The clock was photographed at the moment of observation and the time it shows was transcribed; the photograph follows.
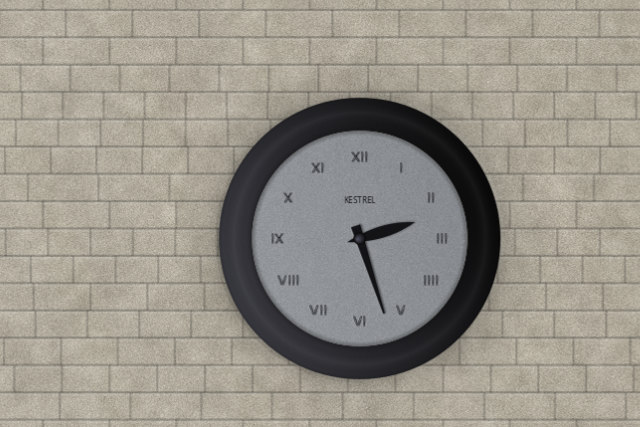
2:27
